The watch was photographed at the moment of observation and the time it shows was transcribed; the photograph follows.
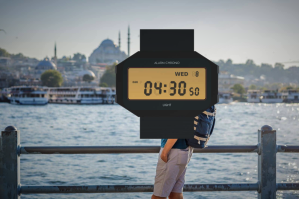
4:30:50
